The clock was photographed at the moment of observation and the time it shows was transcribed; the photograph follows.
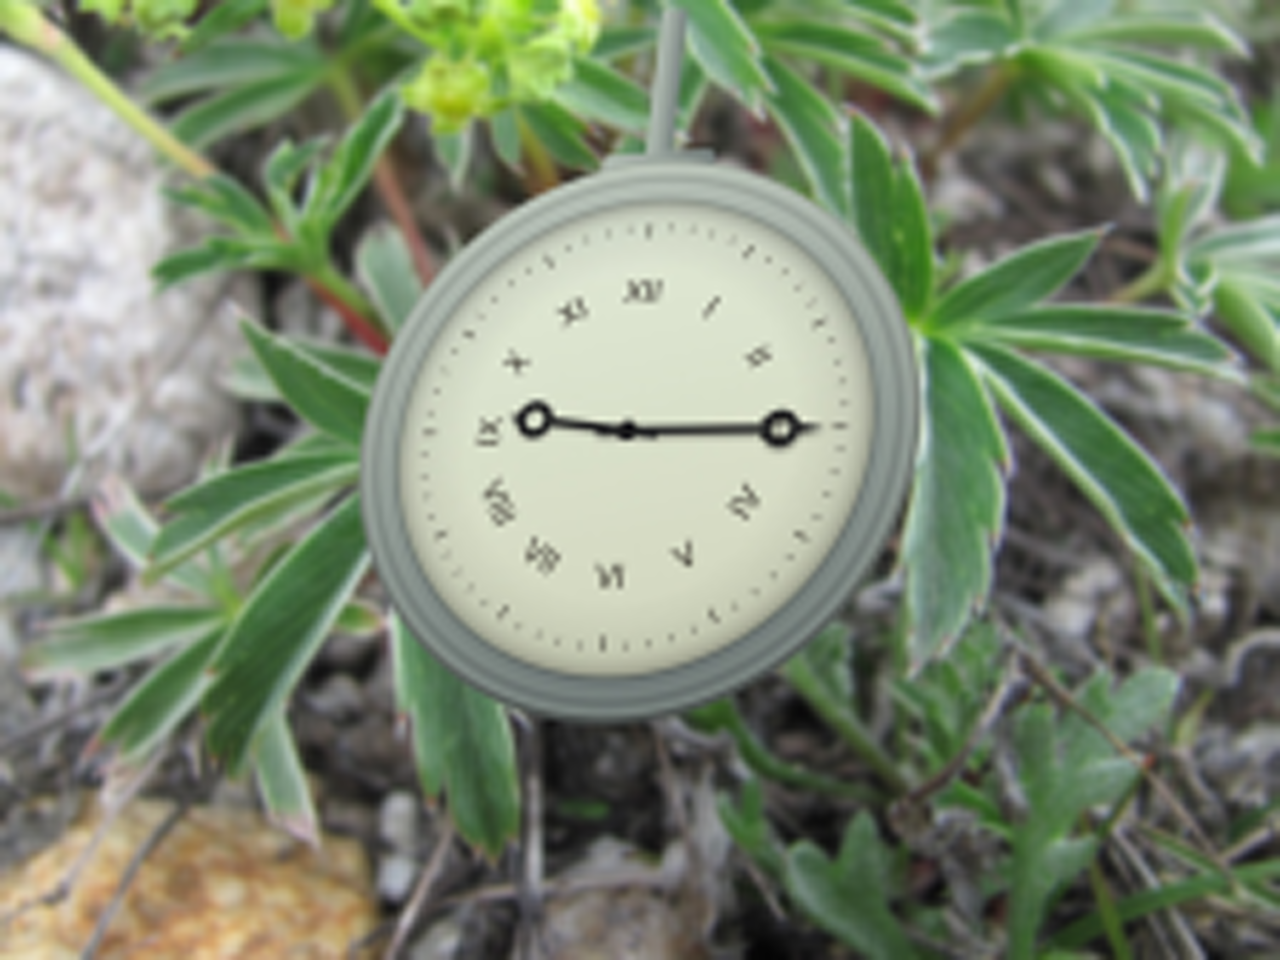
9:15
